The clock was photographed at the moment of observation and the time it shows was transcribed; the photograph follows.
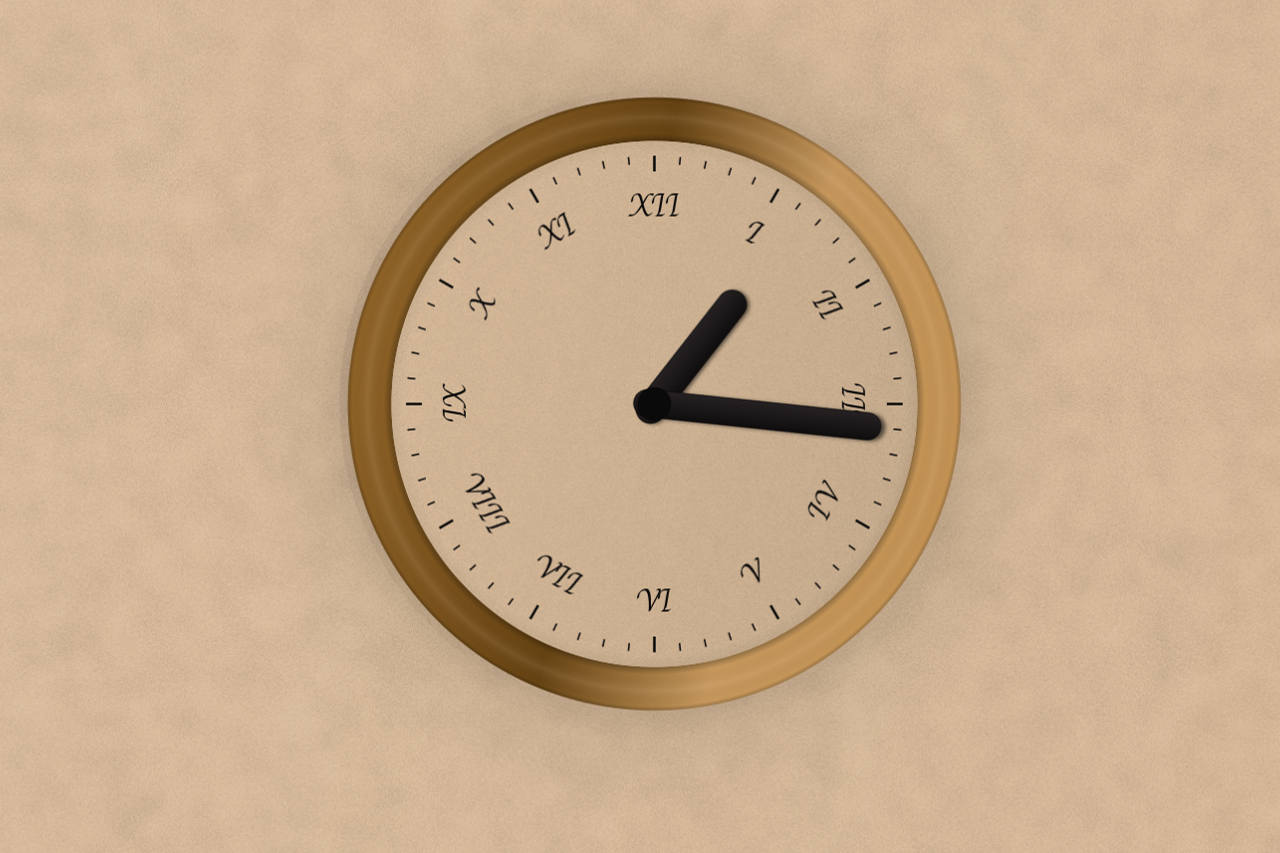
1:16
